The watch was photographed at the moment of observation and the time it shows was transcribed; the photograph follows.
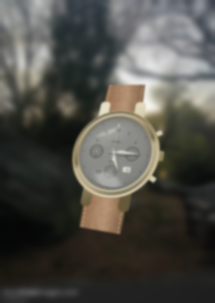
5:15
